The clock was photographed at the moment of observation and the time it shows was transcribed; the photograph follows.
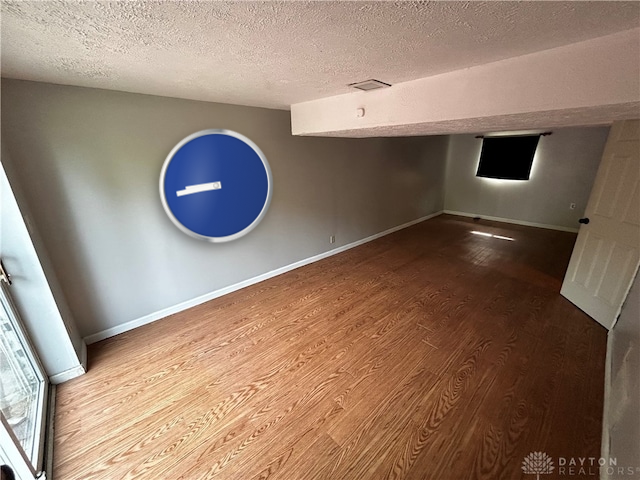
8:43
